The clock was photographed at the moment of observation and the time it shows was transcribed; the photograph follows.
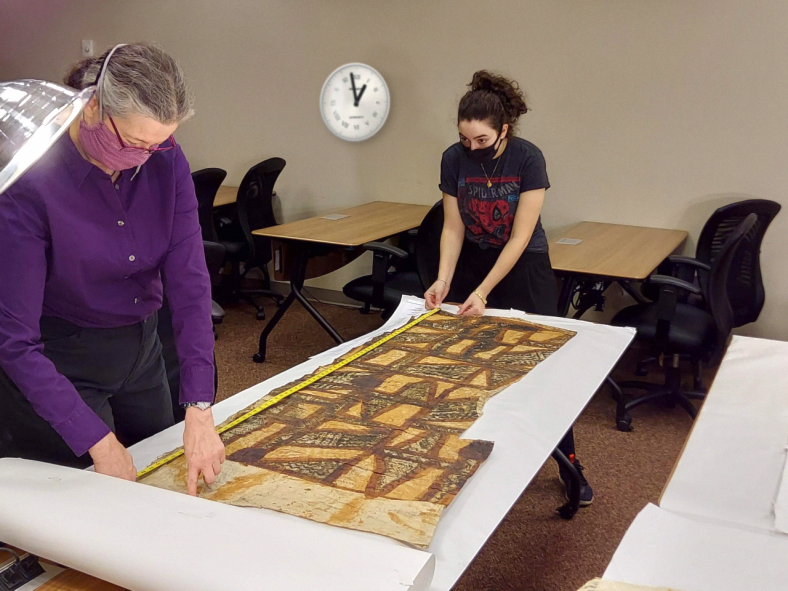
12:58
